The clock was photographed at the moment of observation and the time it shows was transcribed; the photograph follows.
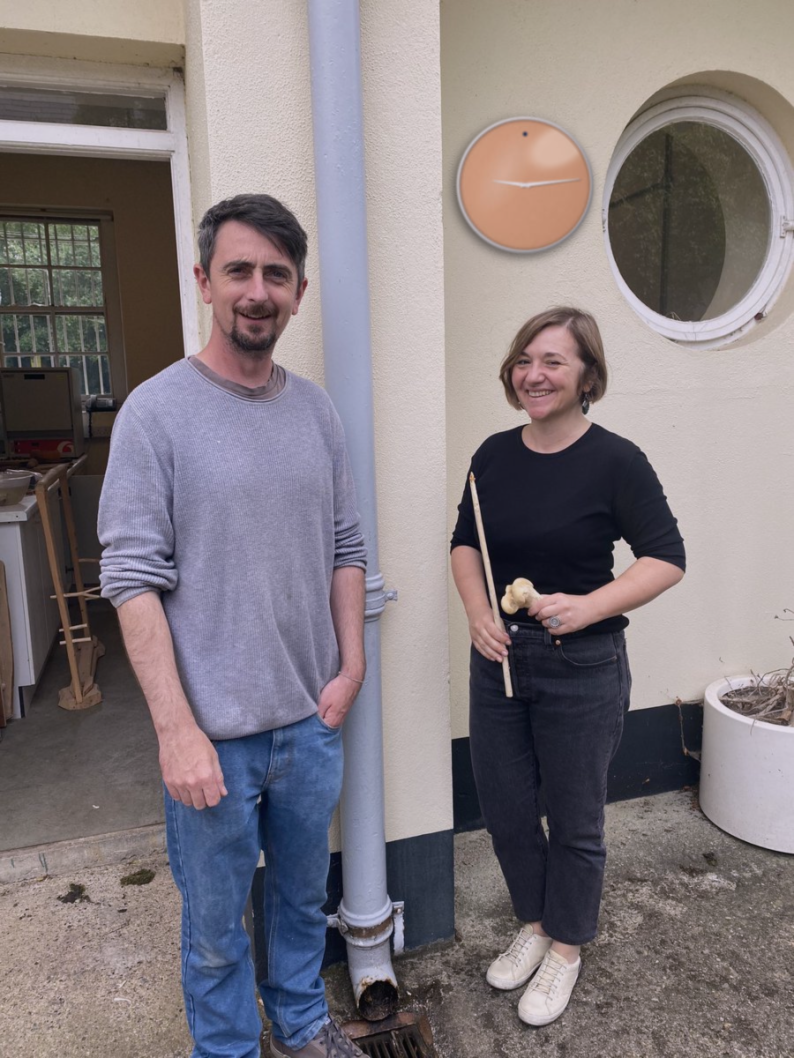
9:14
